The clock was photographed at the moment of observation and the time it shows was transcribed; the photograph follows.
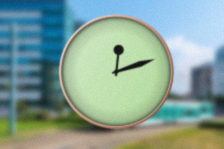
12:12
